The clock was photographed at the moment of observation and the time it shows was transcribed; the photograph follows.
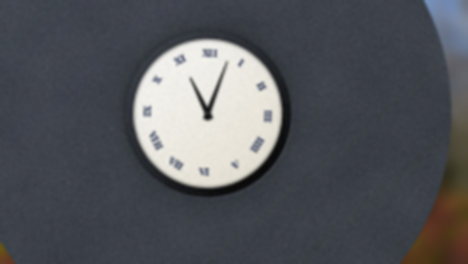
11:03
